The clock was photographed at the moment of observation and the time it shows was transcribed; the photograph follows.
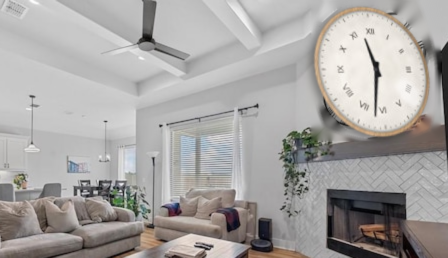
11:32
